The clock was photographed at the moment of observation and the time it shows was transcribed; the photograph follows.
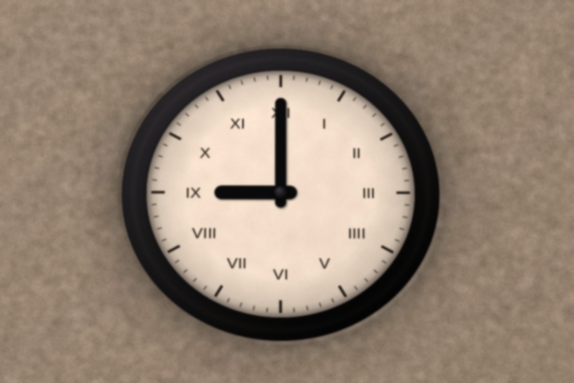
9:00
